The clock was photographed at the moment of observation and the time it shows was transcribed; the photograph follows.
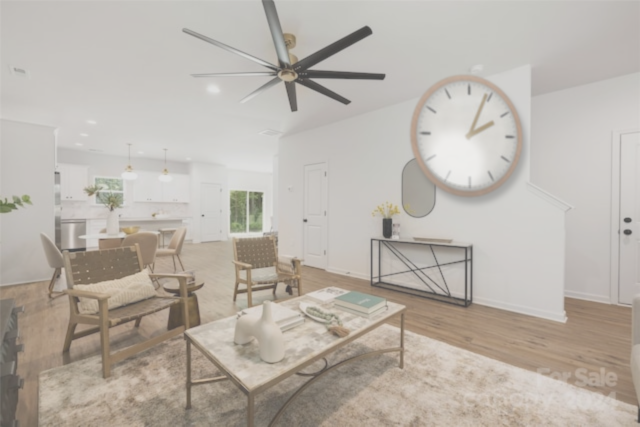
2:04
